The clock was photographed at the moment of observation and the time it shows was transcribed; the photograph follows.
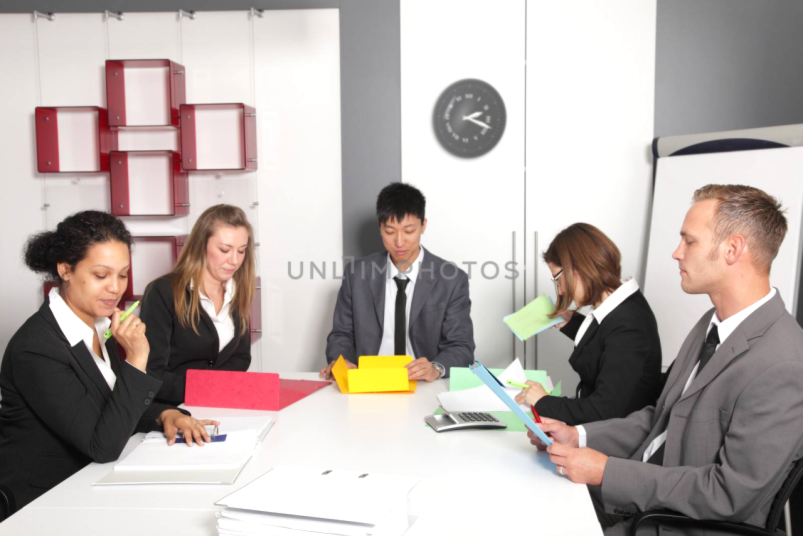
2:18
